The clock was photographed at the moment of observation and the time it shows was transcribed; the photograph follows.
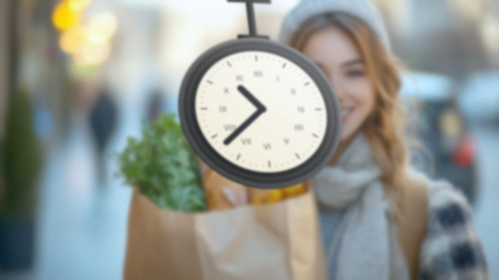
10:38
